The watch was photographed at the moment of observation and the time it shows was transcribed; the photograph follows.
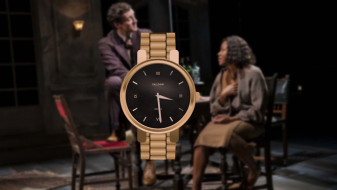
3:29
